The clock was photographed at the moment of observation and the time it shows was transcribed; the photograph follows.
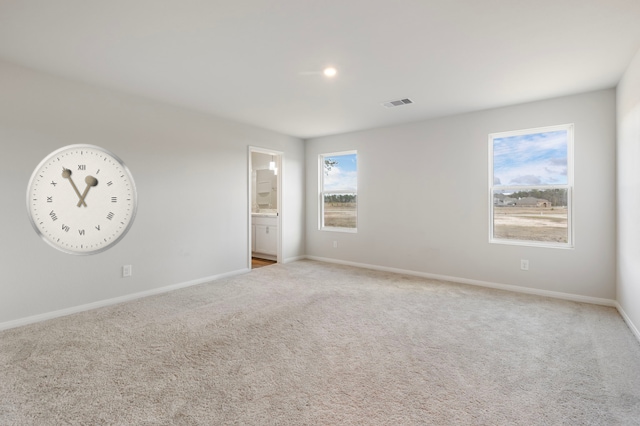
12:55
